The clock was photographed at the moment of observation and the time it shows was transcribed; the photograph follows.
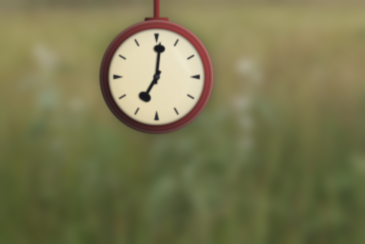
7:01
